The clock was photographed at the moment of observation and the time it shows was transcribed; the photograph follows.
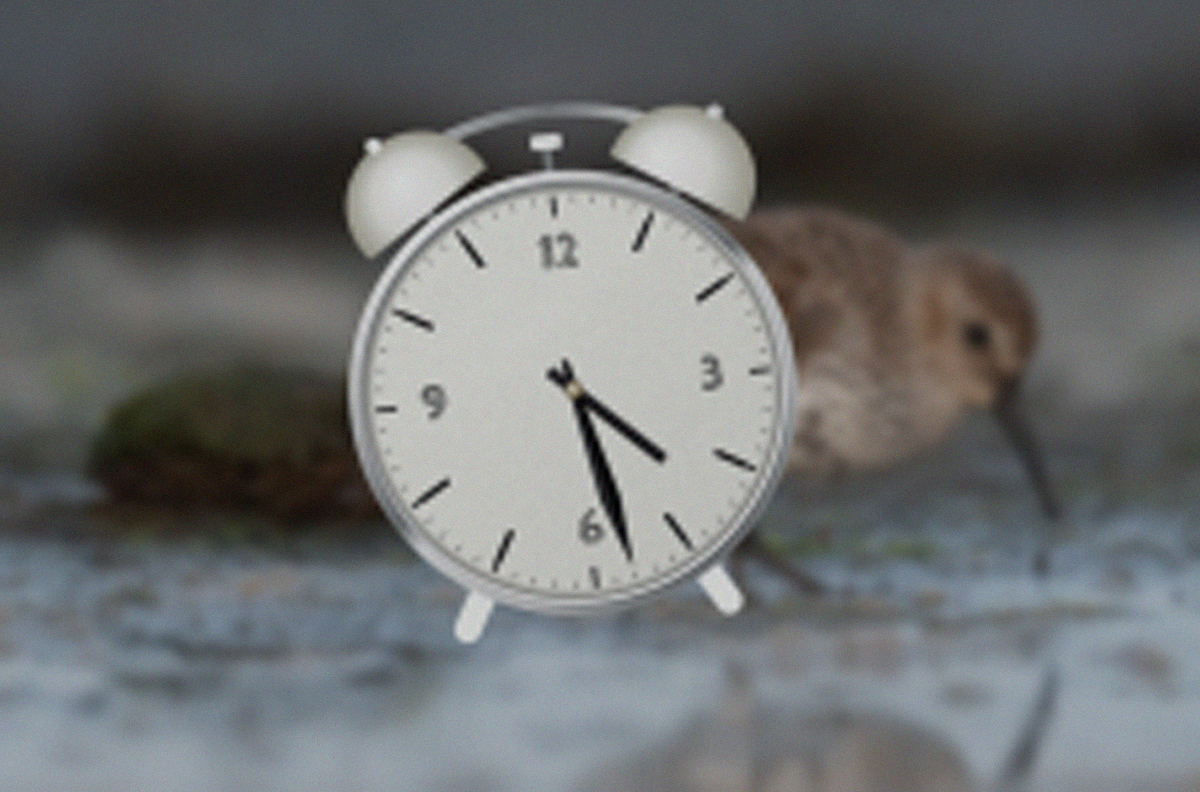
4:28
